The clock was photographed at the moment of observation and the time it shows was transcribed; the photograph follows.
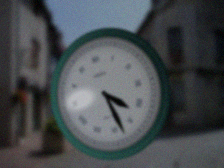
4:28
